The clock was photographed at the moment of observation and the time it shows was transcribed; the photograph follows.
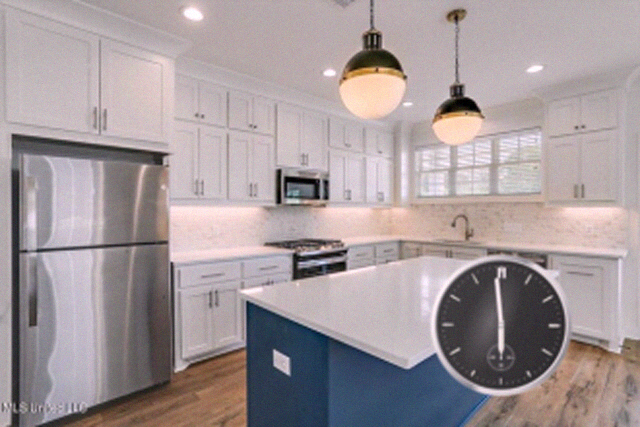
5:59
